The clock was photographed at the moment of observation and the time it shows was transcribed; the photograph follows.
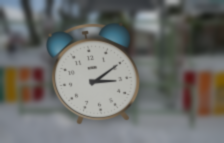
3:10
